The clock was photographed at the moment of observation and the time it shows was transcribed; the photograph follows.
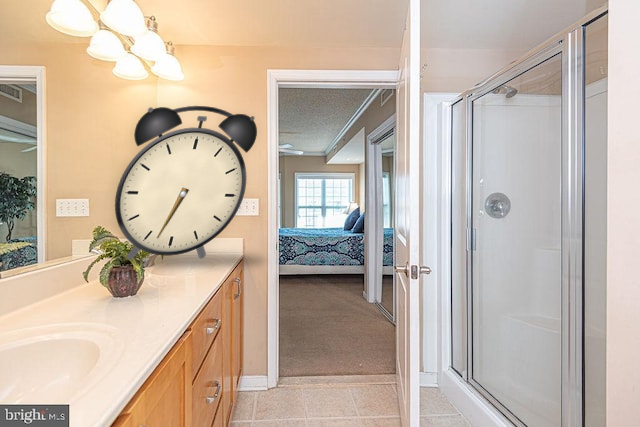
6:33
